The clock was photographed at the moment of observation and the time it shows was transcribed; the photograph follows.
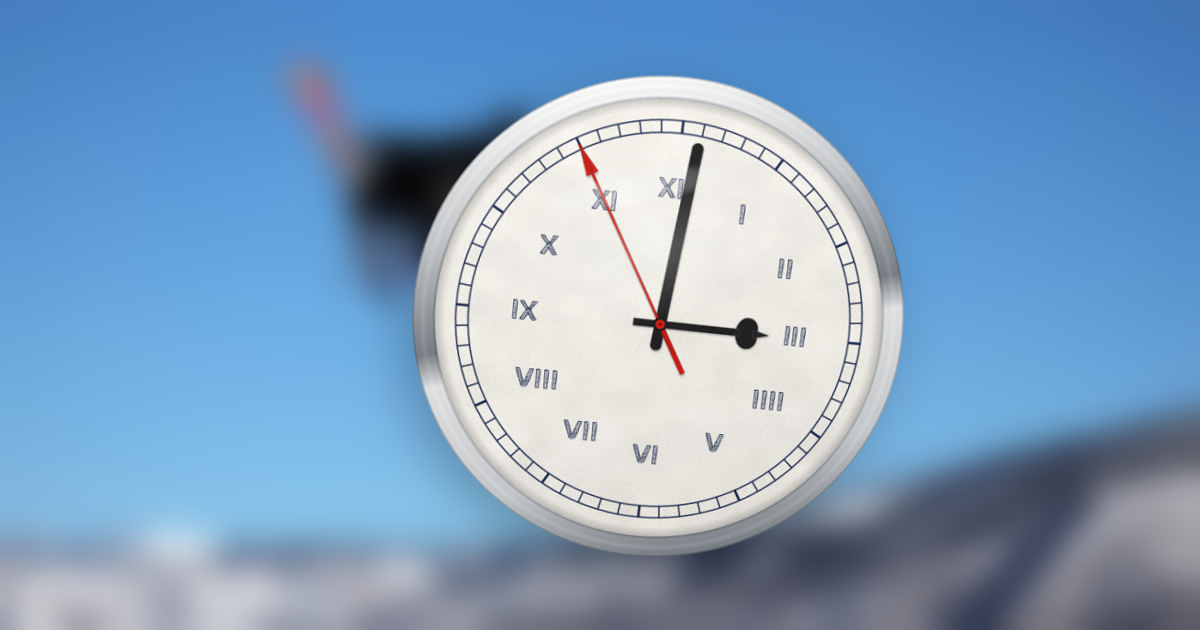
3:00:55
